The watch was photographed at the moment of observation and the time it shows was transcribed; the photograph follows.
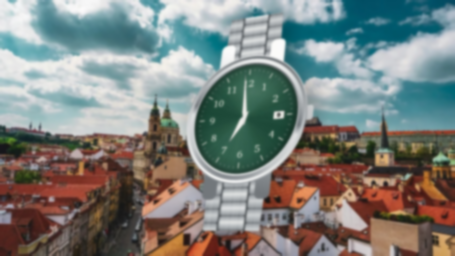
6:59
